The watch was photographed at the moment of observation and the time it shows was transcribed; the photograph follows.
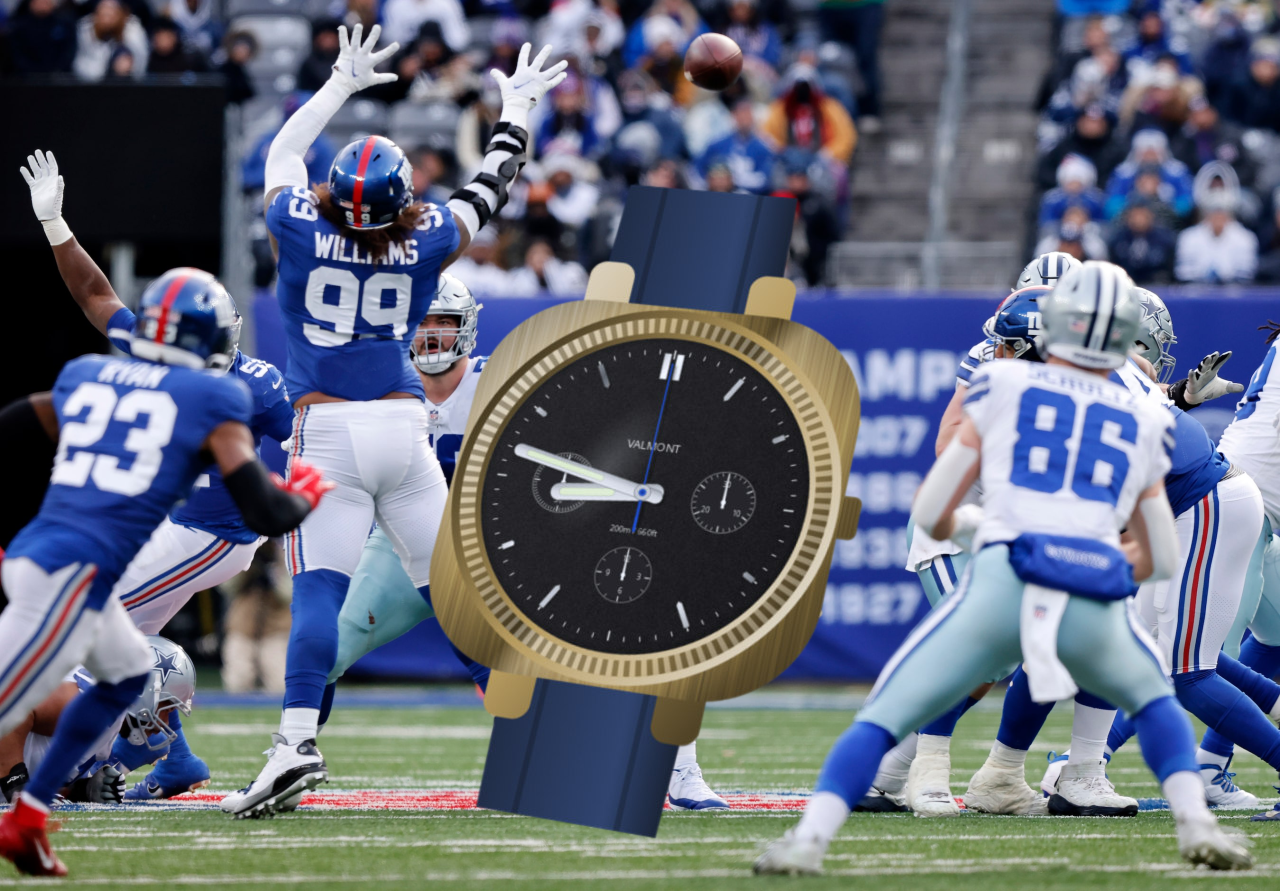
8:47
